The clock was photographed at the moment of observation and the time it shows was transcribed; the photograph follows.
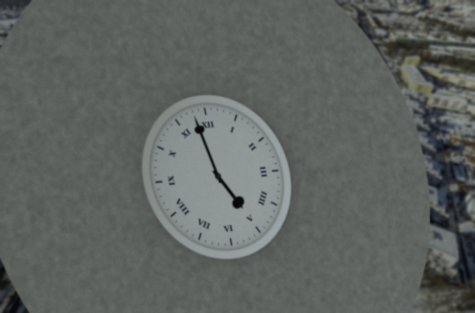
4:58
